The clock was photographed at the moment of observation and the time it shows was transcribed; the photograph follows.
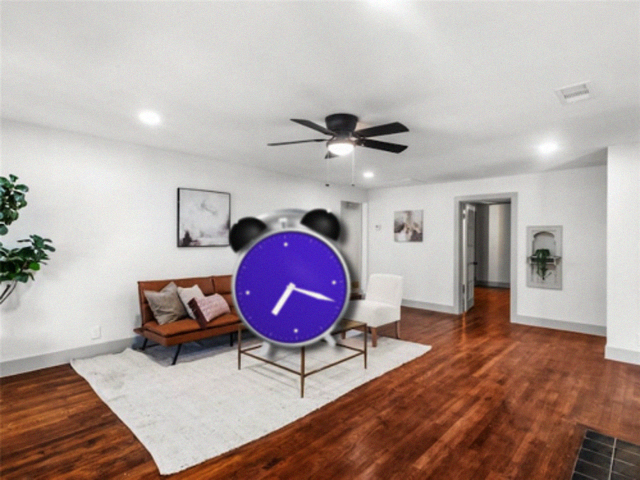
7:19
